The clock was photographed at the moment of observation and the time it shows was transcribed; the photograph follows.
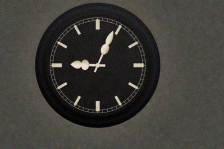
9:04
